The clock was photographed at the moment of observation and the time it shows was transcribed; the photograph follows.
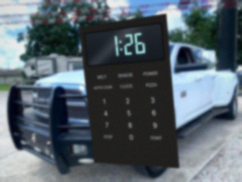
1:26
